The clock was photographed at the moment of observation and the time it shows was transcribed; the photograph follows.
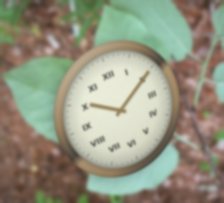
10:10
